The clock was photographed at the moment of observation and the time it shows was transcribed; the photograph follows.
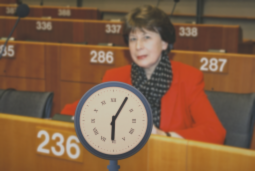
6:05
